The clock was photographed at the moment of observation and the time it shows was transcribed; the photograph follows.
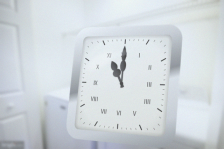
11:00
